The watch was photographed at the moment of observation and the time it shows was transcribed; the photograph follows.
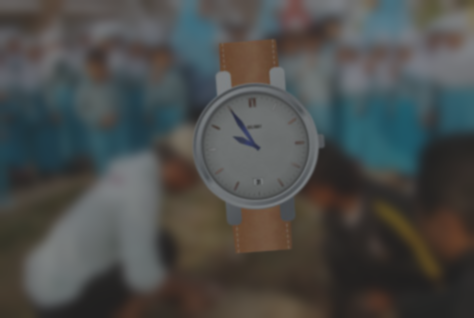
9:55
